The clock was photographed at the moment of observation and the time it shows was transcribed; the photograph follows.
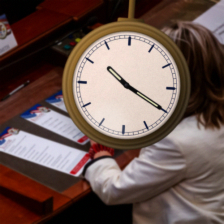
10:20
